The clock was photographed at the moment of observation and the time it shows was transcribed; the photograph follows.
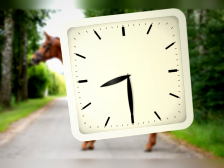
8:30
